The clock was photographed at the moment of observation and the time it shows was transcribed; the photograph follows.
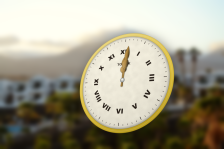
12:01
